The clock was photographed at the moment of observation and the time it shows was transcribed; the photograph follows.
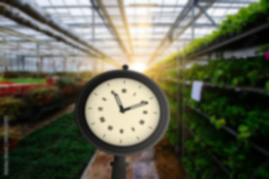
11:11
